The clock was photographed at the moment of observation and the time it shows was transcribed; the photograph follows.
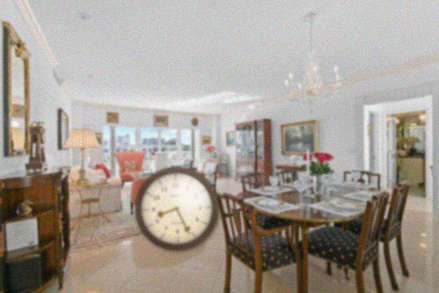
8:26
